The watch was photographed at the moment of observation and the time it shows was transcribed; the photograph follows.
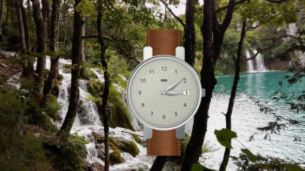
3:09
